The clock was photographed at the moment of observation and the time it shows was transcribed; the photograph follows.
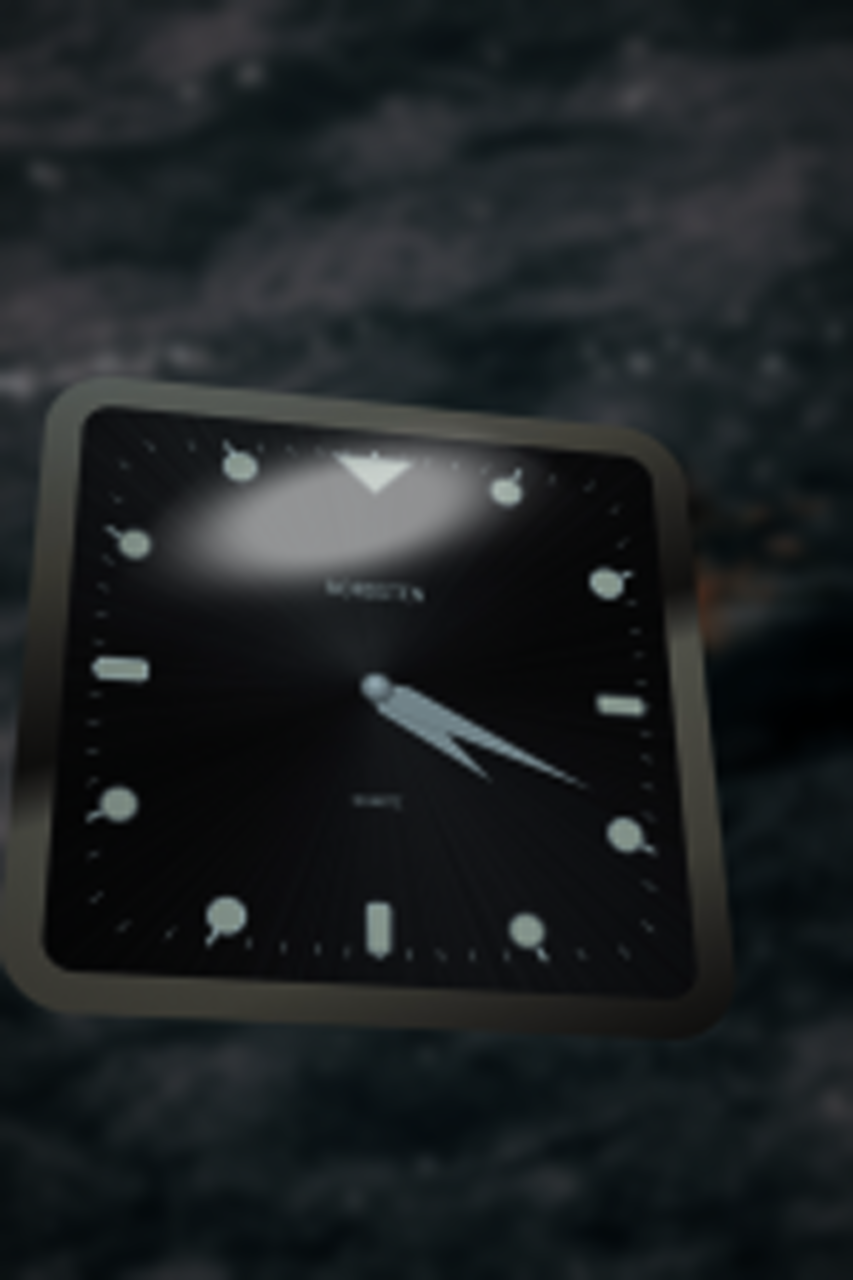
4:19
